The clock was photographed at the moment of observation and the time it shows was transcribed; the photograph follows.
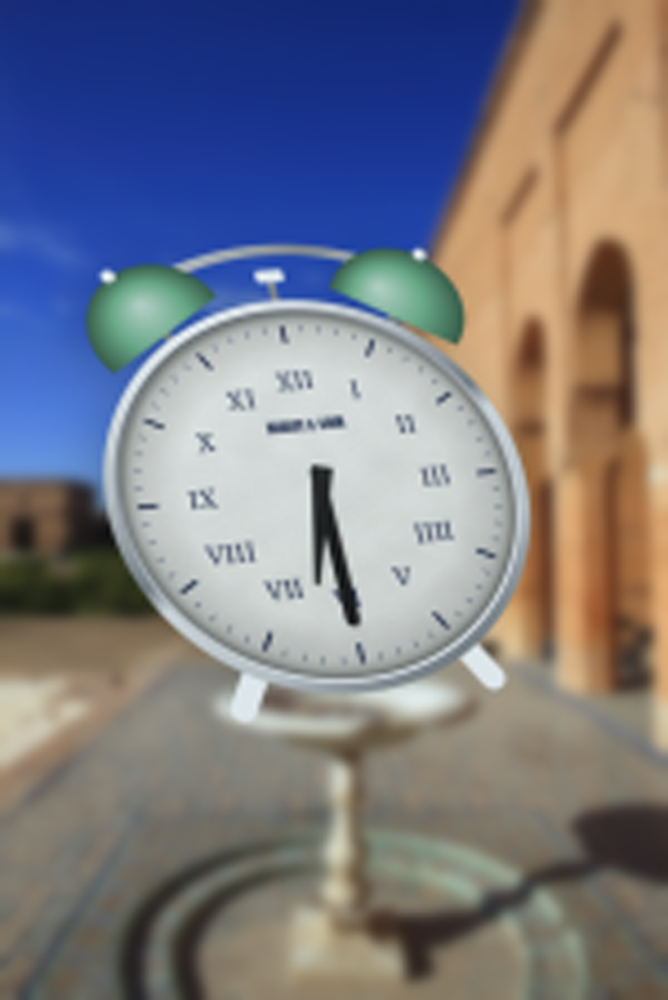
6:30
